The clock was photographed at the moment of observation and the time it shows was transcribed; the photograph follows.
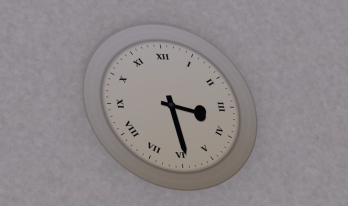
3:29
